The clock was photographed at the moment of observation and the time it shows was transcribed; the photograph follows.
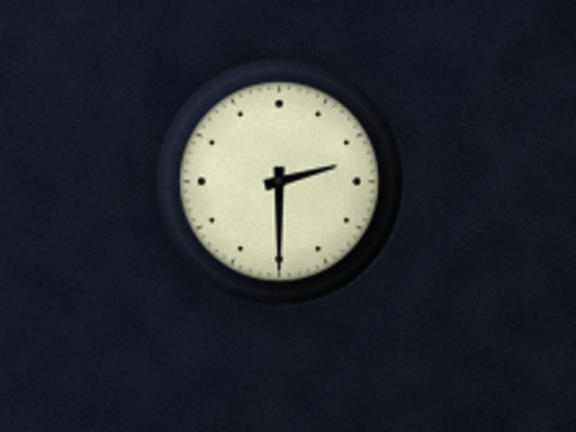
2:30
